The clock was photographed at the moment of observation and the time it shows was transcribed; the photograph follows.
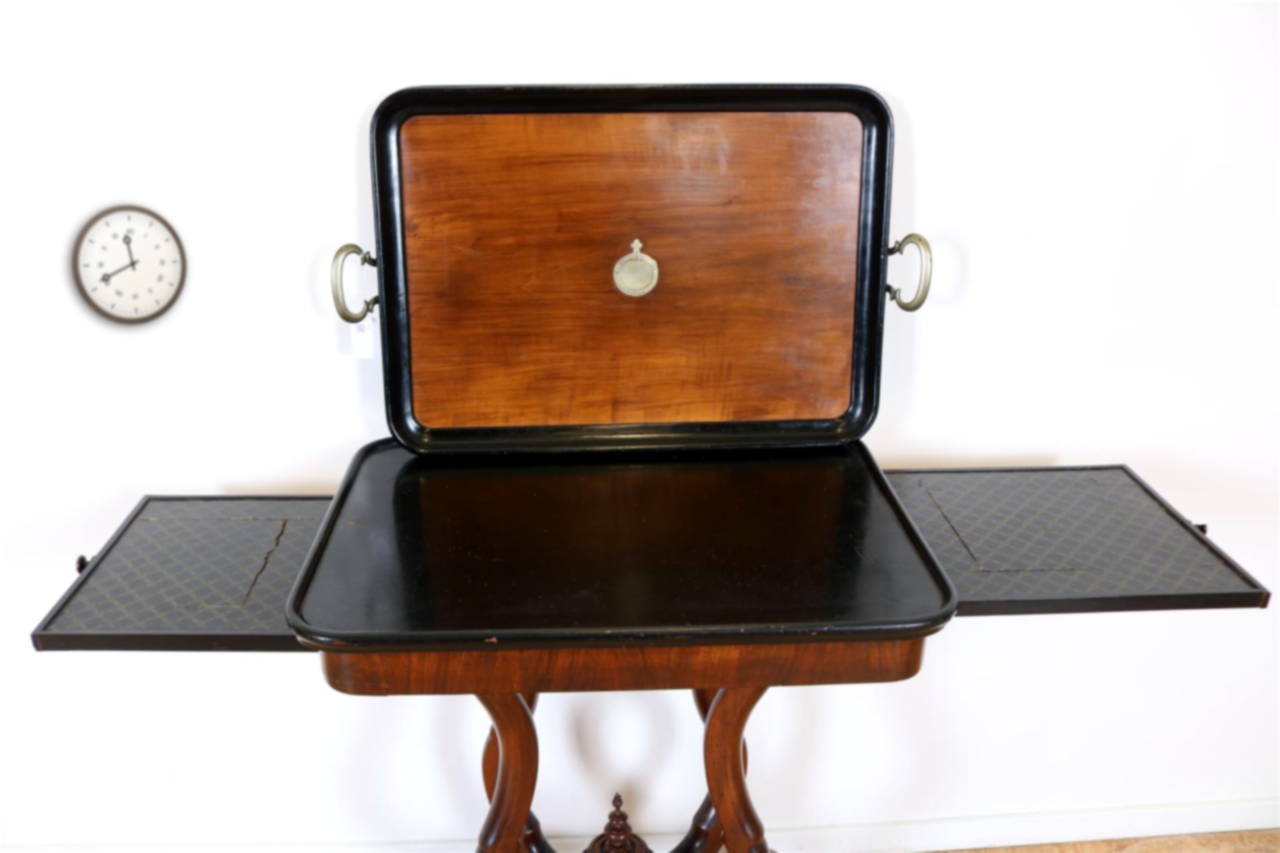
11:41
